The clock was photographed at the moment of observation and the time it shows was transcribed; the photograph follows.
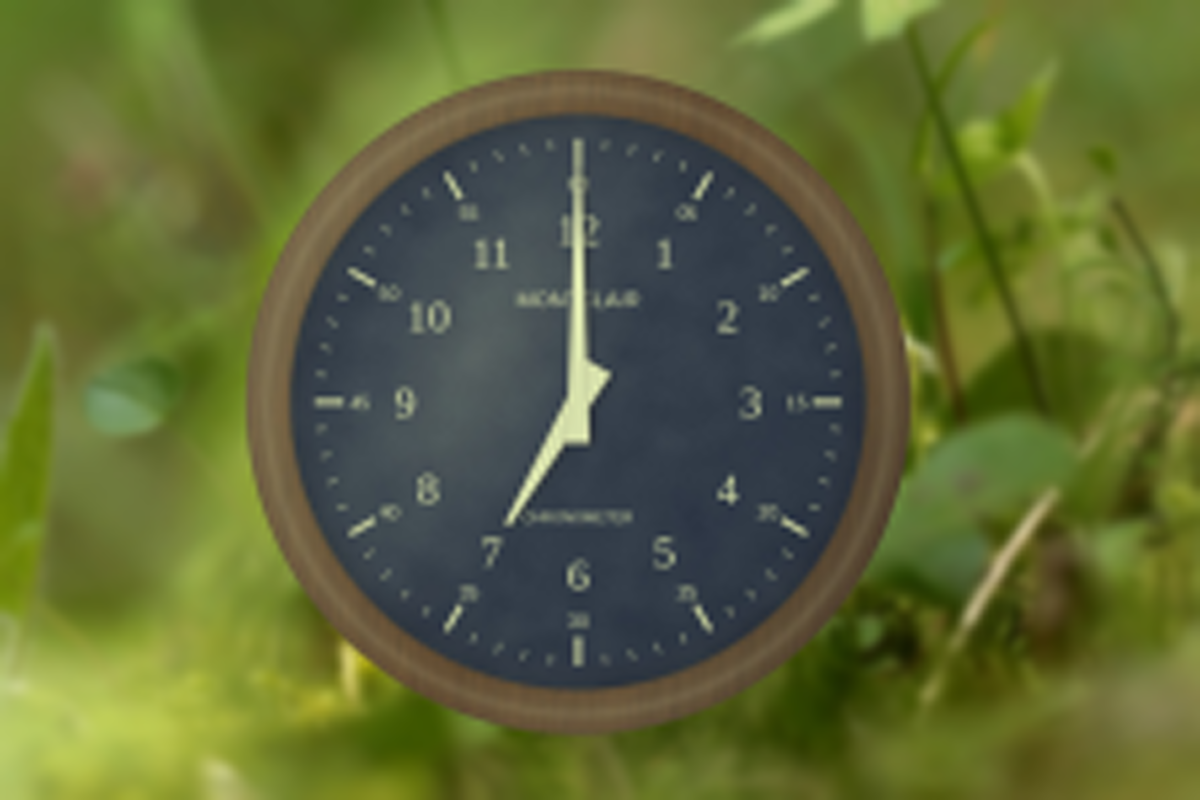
7:00
